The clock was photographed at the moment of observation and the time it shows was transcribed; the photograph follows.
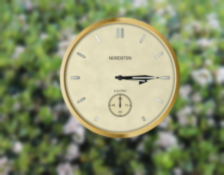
3:15
